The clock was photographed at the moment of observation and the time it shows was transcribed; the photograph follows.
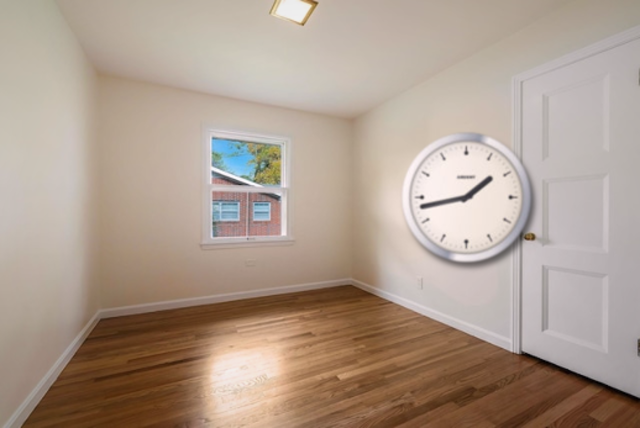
1:43
